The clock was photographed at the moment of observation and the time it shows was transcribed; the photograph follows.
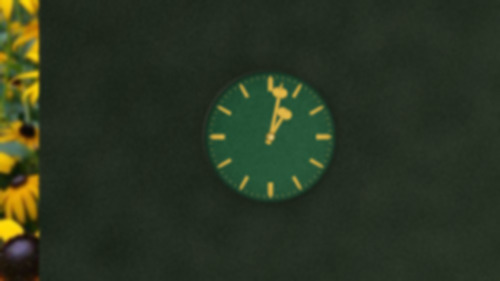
1:02
